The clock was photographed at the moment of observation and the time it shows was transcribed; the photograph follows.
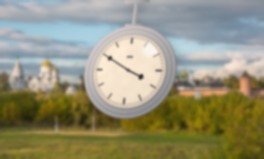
3:50
